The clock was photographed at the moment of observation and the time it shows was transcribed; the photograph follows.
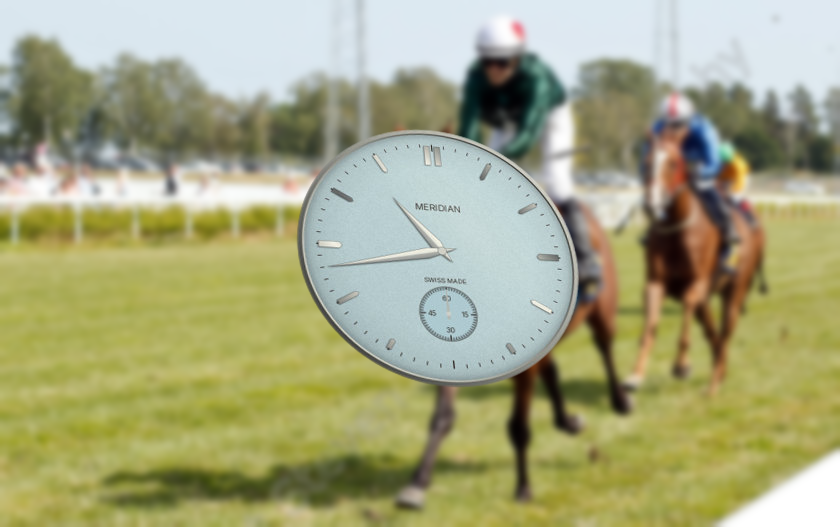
10:43
